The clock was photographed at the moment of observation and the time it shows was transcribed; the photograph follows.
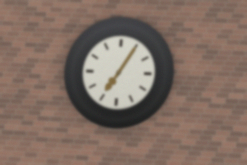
7:05
